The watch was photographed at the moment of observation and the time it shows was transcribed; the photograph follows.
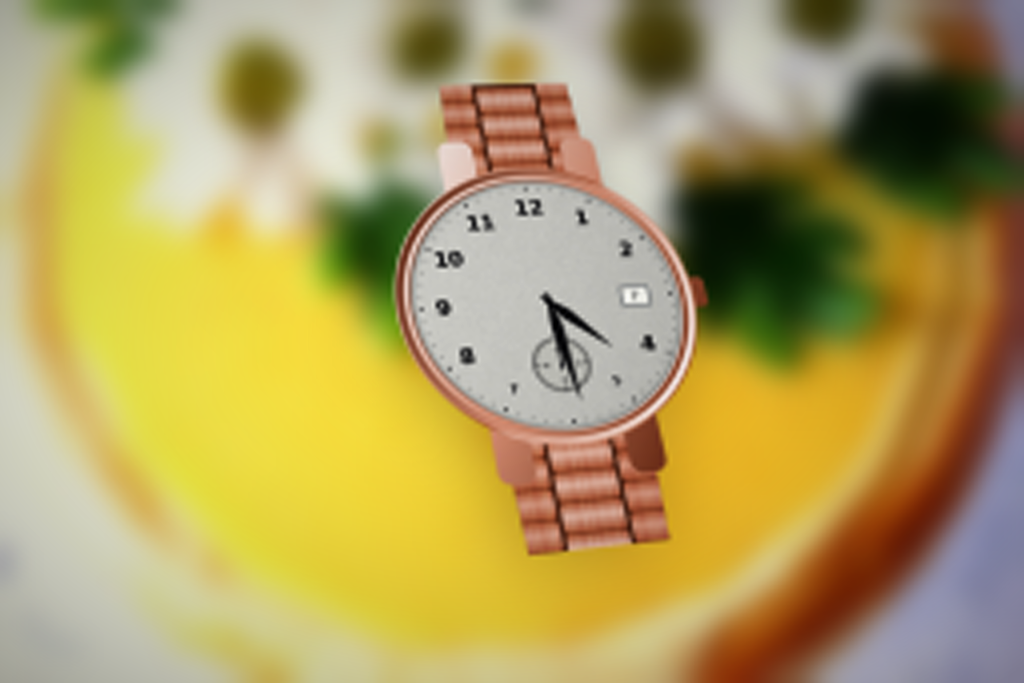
4:29
